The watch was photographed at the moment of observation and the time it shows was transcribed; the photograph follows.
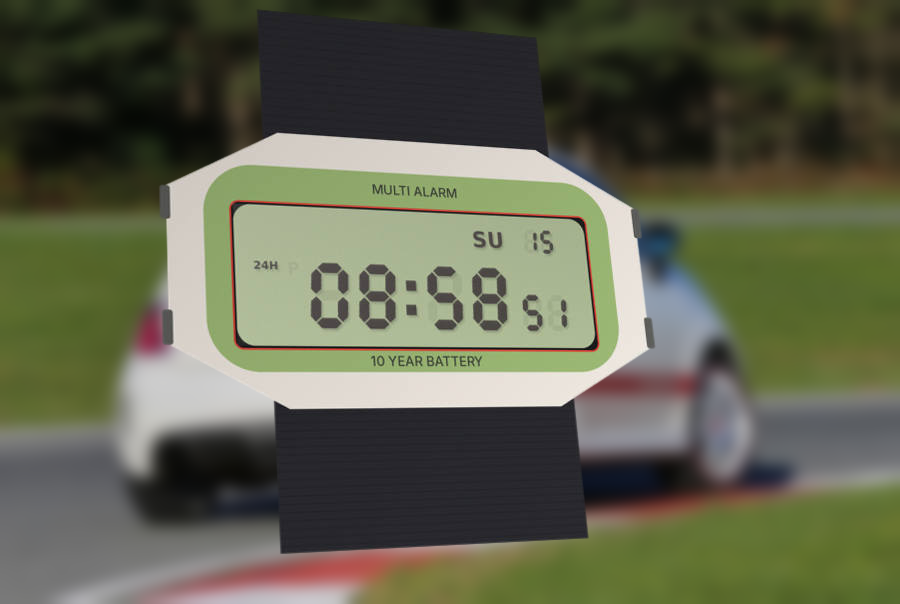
8:58:51
